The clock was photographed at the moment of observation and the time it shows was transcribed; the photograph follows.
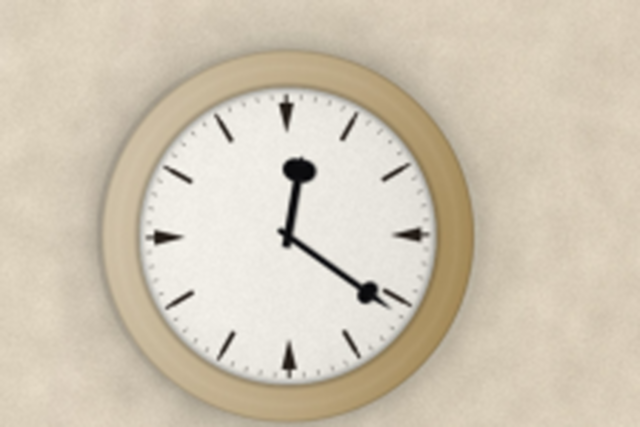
12:21
